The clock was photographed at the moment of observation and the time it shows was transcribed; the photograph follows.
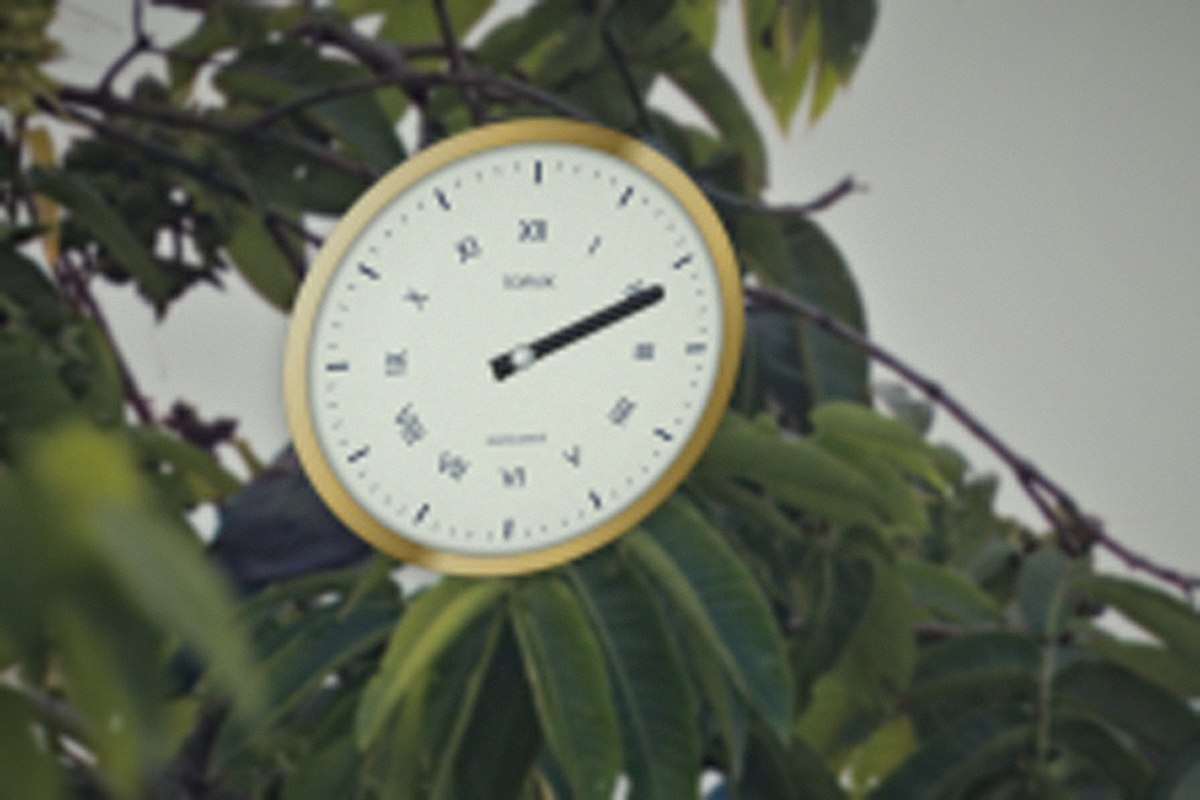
2:11
